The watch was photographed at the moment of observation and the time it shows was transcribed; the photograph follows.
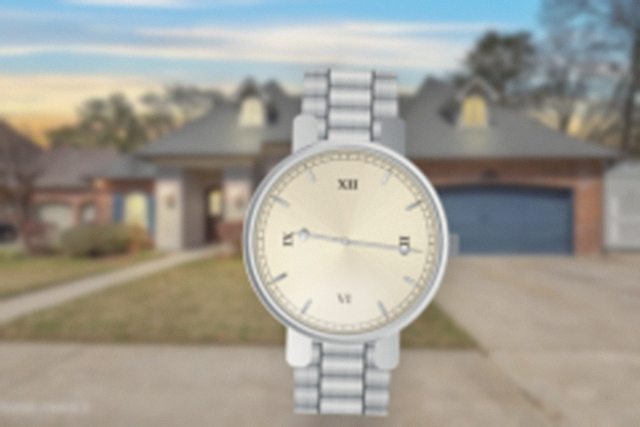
9:16
